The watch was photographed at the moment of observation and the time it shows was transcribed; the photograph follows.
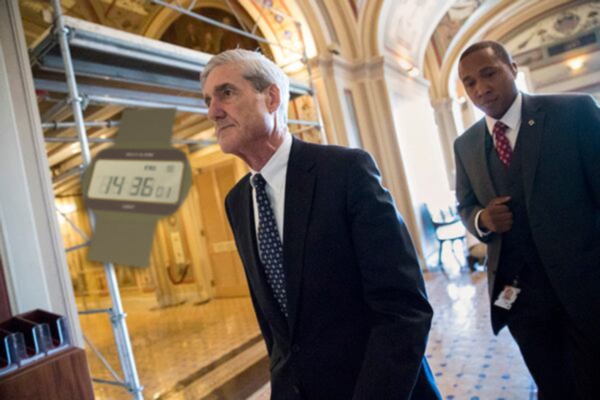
14:36
